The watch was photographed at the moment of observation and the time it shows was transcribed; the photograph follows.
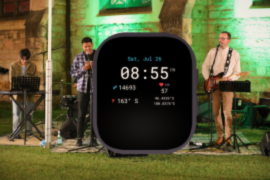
8:55
